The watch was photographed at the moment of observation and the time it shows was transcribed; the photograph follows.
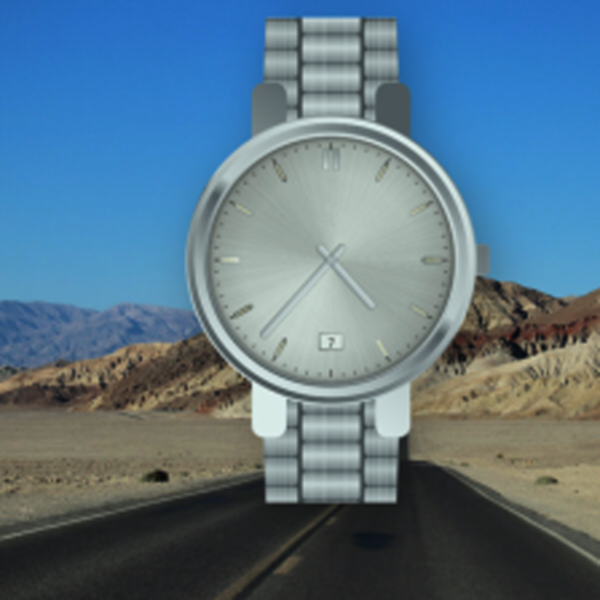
4:37
